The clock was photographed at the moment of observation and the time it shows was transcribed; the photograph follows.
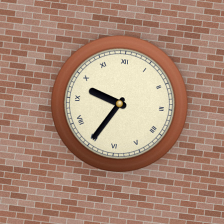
9:35
